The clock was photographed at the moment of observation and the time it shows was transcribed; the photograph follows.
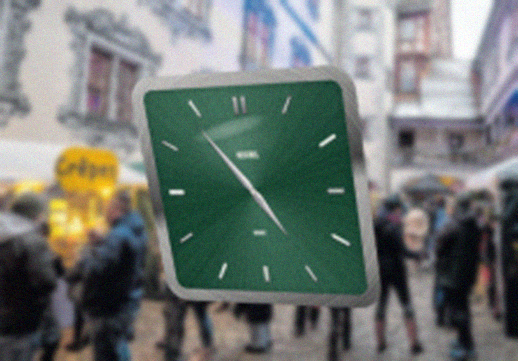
4:54
